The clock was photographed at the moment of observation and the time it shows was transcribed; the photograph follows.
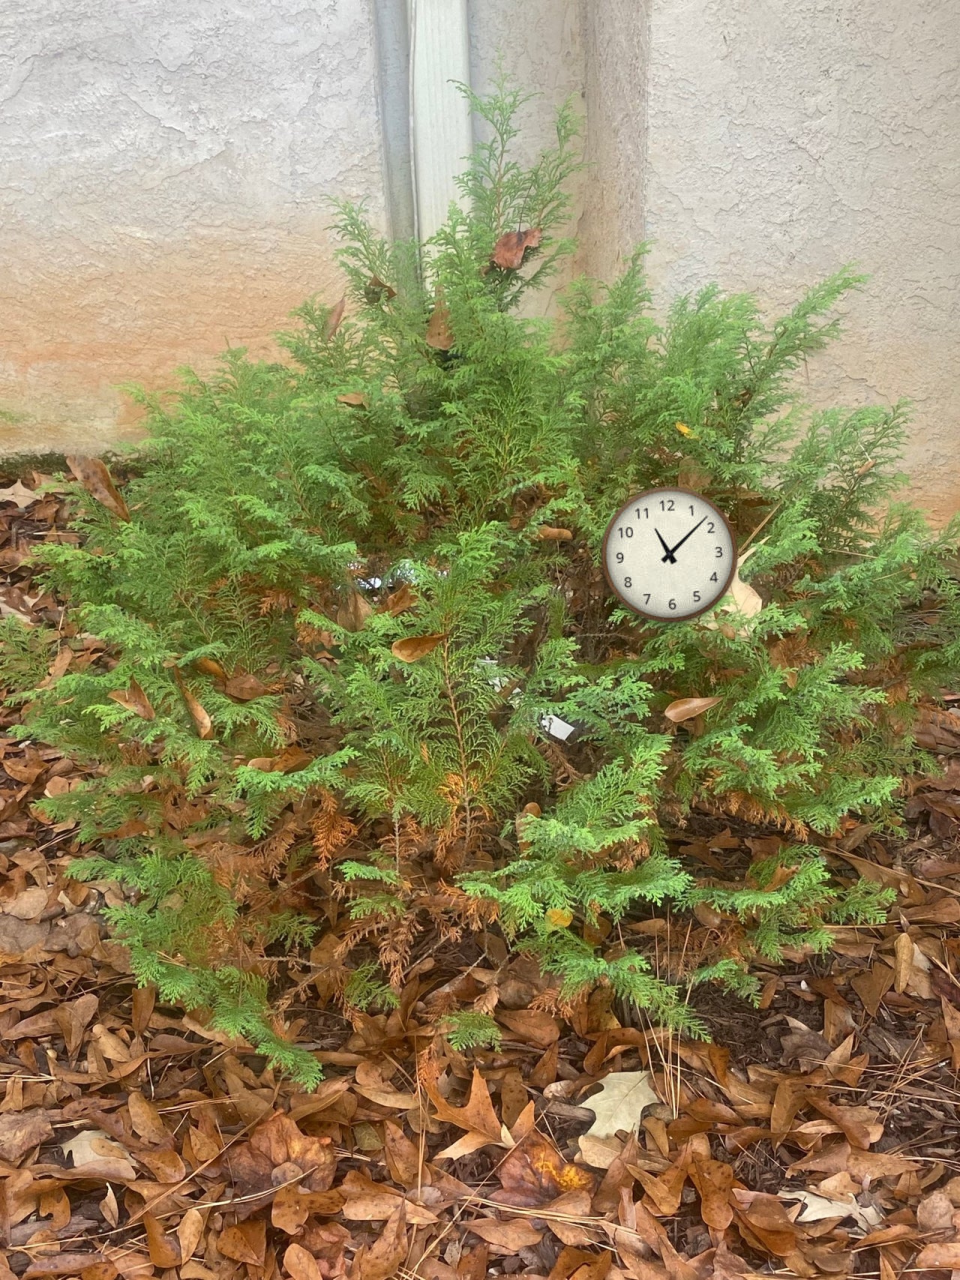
11:08
